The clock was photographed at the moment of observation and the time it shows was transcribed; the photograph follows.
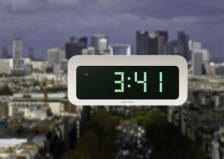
3:41
